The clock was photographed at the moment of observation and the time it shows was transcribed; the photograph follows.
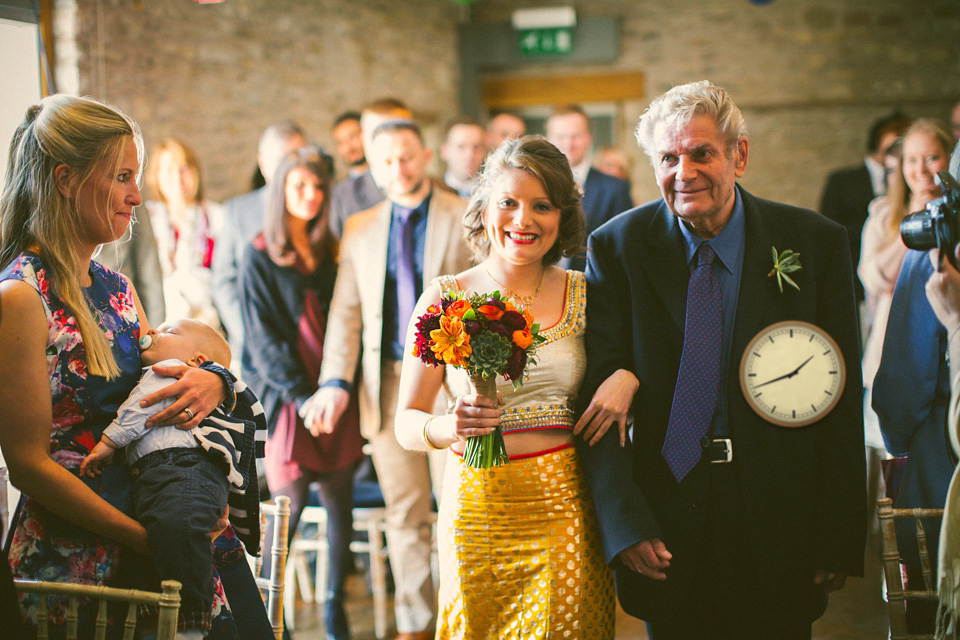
1:42
